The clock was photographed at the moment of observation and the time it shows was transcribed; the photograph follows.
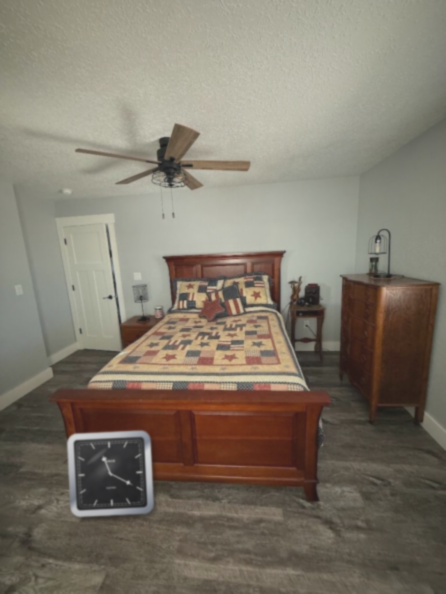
11:20
